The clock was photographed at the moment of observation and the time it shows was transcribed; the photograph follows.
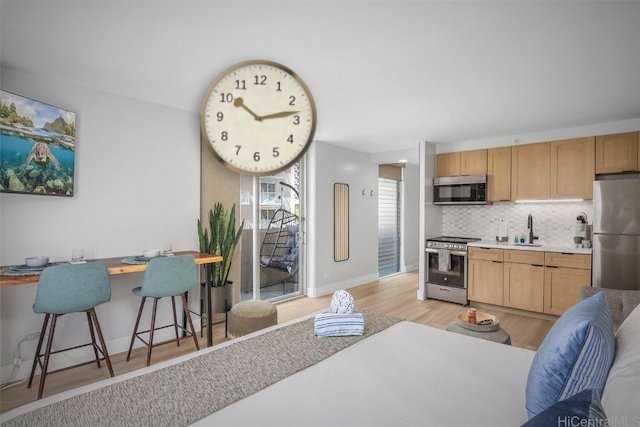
10:13
